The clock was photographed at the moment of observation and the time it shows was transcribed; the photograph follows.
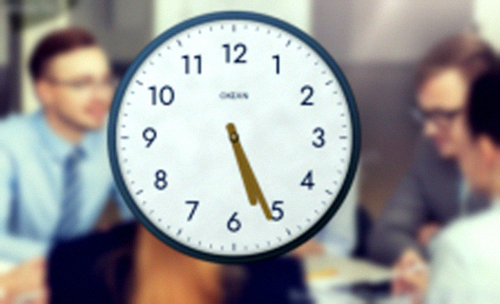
5:26
